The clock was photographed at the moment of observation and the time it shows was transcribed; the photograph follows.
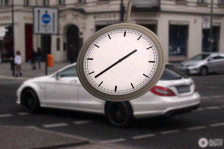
1:38
